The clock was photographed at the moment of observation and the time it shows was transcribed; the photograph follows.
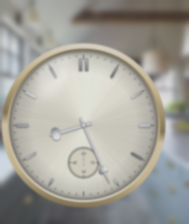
8:26
